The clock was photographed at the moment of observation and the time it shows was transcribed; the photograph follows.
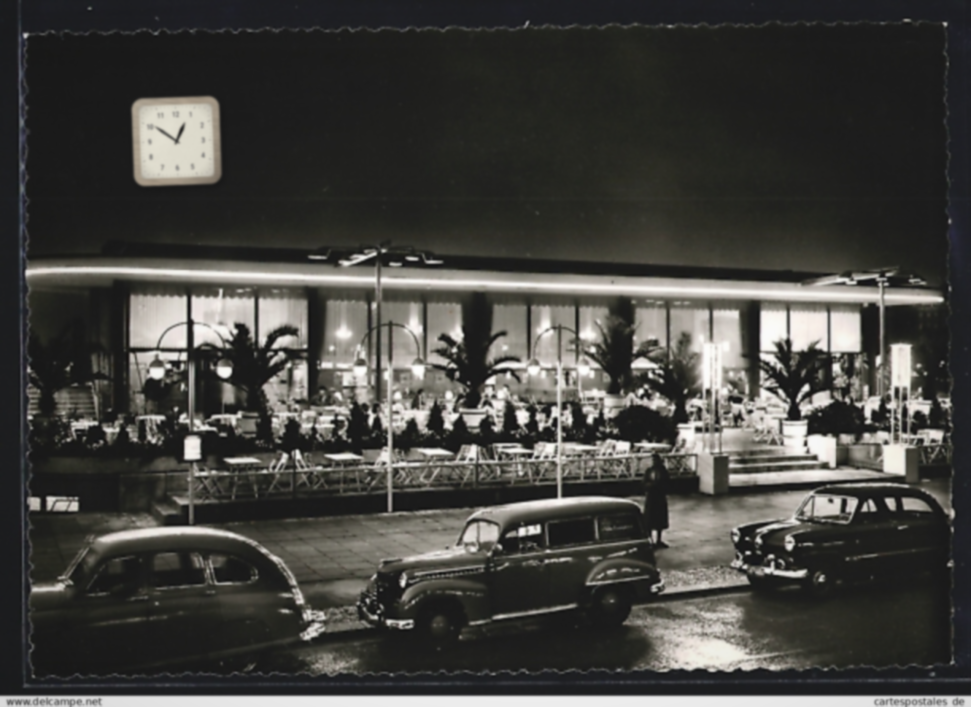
12:51
